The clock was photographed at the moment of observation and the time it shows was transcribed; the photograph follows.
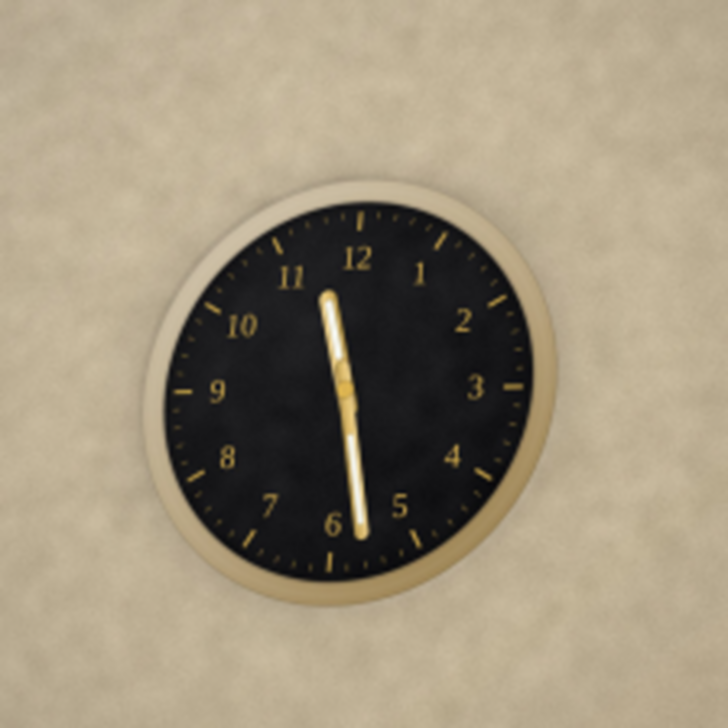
11:28
